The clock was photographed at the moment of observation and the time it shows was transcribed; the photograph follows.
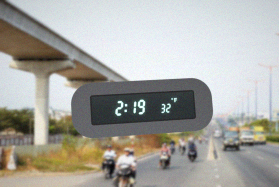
2:19
